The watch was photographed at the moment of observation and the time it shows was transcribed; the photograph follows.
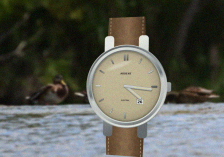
4:16
